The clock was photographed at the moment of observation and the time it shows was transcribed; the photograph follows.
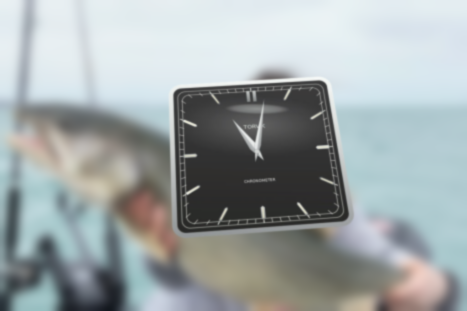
11:02
